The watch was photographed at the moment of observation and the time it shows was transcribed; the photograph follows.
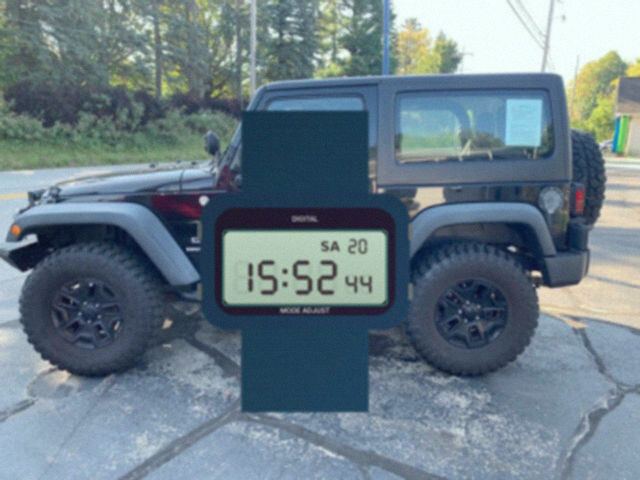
15:52:44
